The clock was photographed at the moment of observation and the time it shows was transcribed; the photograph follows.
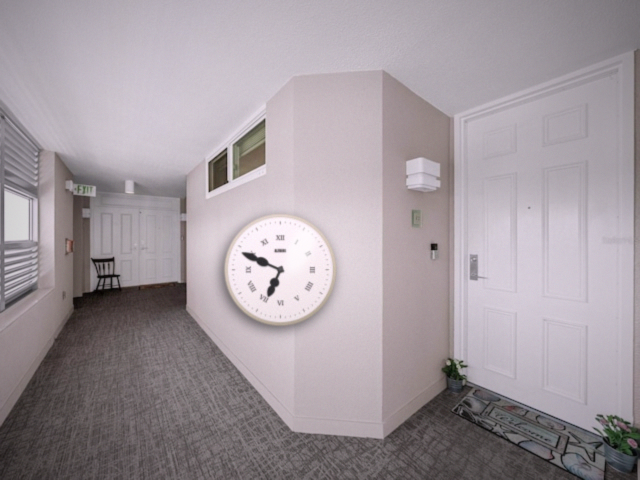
6:49
